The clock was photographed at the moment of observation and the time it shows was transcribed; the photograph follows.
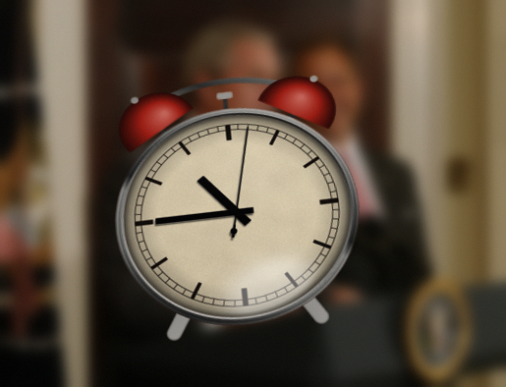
10:45:02
